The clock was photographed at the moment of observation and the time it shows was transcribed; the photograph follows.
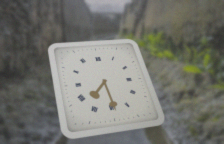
7:29
